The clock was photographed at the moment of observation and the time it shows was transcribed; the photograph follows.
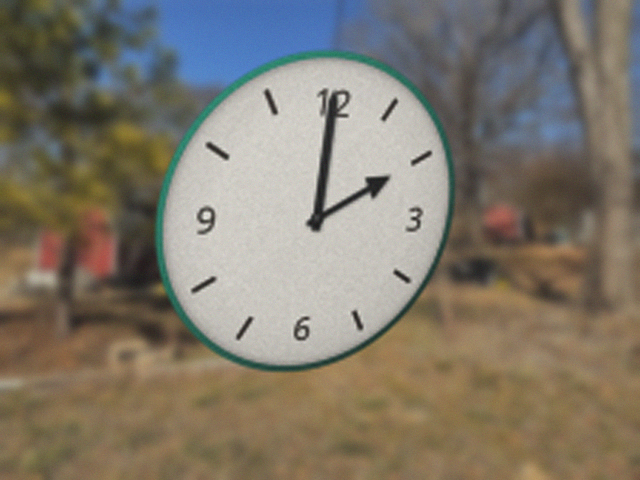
2:00
